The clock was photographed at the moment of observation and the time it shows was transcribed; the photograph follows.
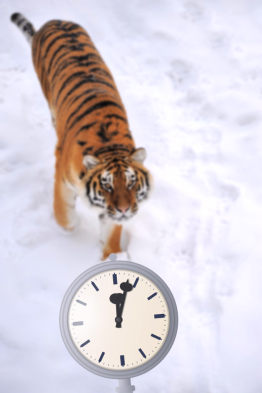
12:03
